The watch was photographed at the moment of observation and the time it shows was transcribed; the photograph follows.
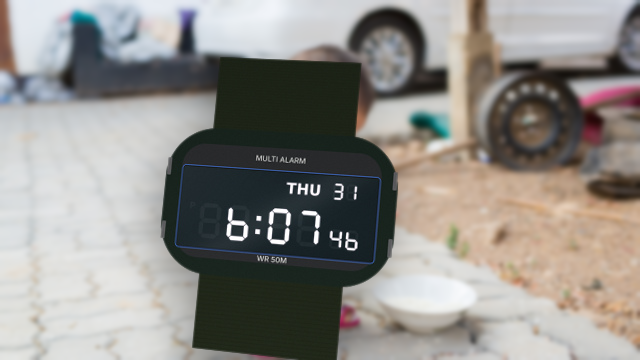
6:07:46
